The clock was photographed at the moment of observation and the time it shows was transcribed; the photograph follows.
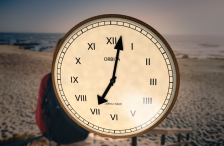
7:02
